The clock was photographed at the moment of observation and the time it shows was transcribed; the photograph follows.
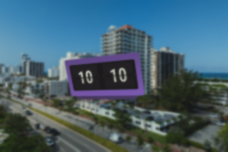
10:10
